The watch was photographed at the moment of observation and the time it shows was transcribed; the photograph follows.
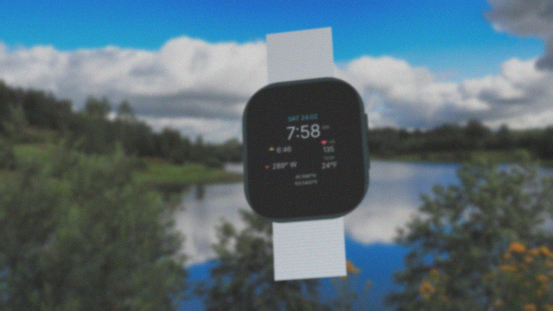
7:58
